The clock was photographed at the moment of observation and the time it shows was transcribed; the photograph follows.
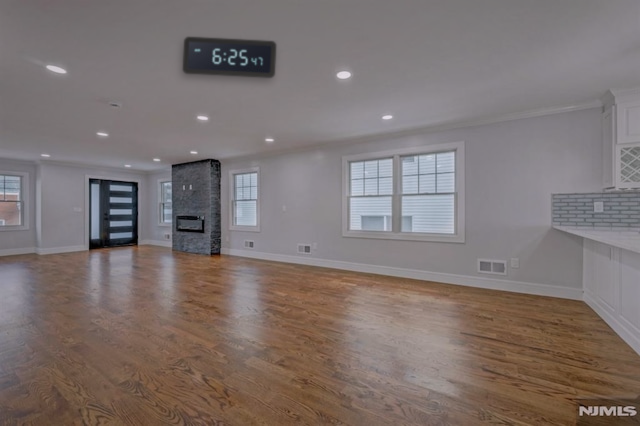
6:25
